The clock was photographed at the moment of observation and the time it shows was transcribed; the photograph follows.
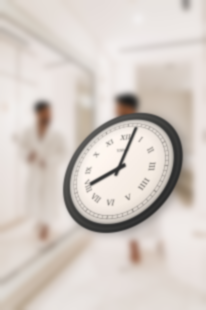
8:02
